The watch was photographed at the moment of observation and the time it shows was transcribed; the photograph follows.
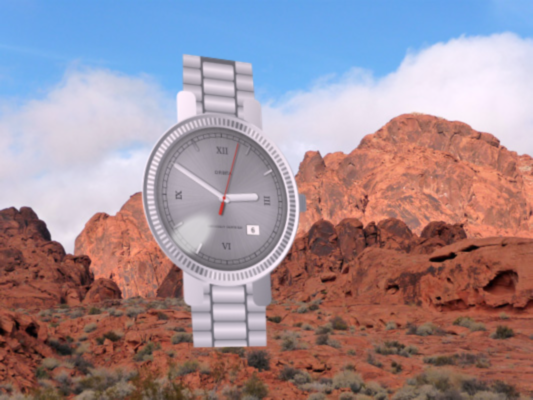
2:50:03
